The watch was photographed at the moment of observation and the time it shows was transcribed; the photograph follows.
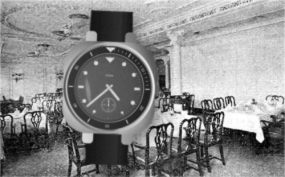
4:38
